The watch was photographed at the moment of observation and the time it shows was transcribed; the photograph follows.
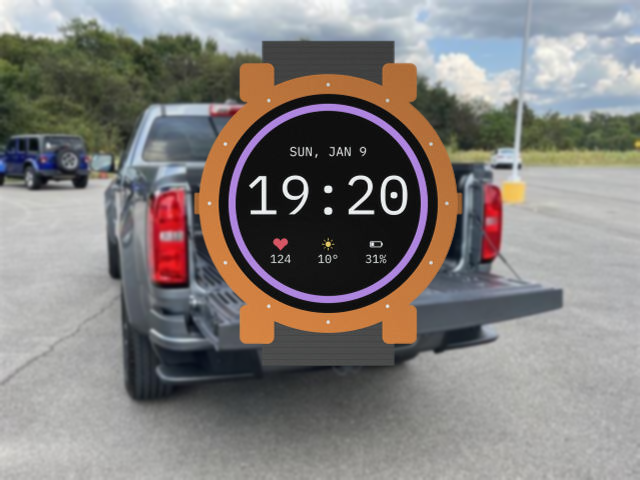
19:20
